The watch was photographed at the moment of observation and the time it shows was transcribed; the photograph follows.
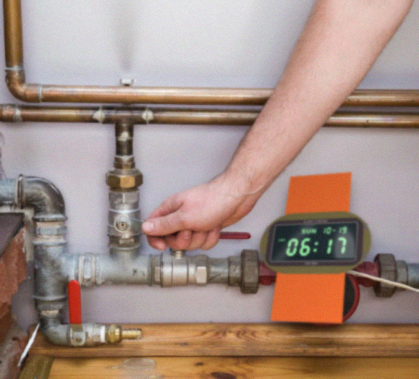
6:17
